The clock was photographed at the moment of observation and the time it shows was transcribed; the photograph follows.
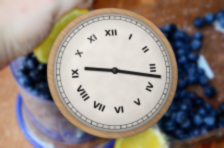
9:17
